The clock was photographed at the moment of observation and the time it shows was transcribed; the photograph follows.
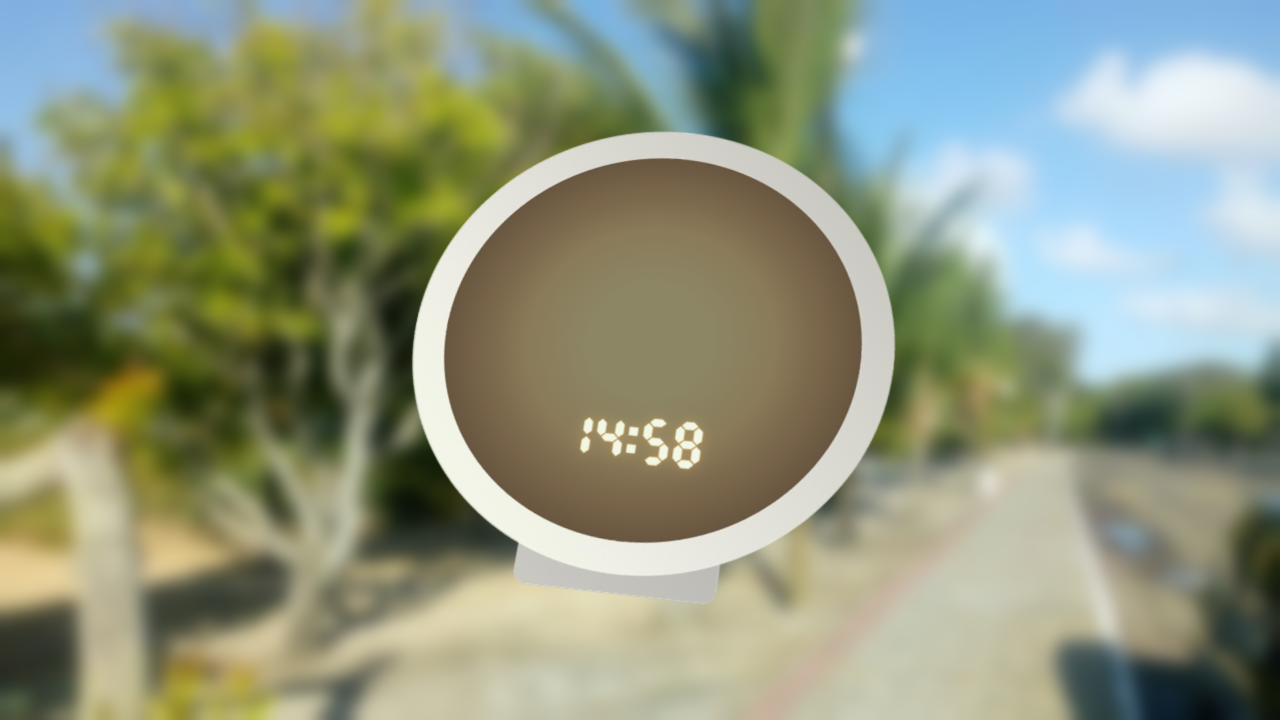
14:58
